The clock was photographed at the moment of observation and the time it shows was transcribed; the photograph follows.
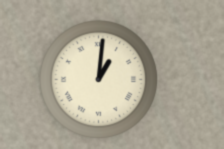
1:01
